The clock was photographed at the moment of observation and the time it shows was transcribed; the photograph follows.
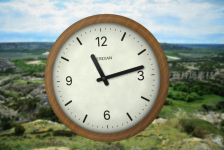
11:13
